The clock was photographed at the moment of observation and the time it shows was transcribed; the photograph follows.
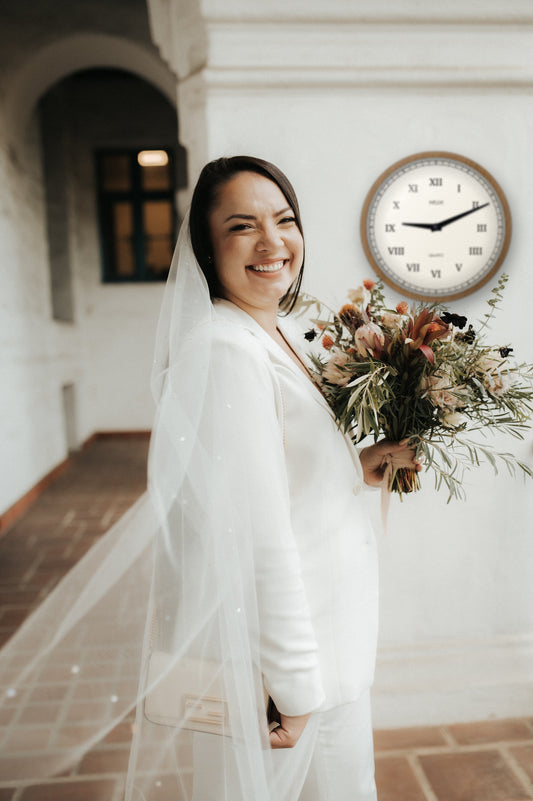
9:11
